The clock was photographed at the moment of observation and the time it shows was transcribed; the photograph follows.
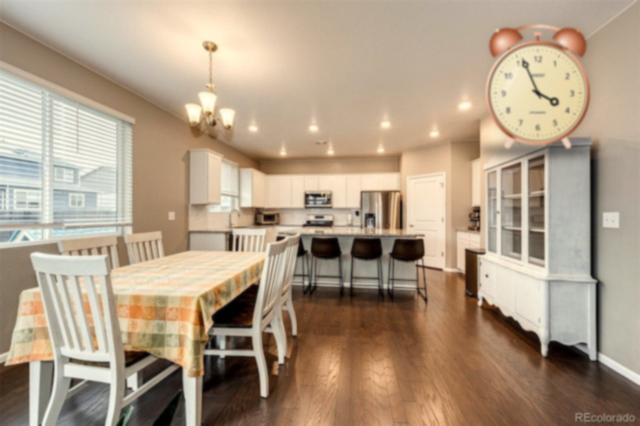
3:56
